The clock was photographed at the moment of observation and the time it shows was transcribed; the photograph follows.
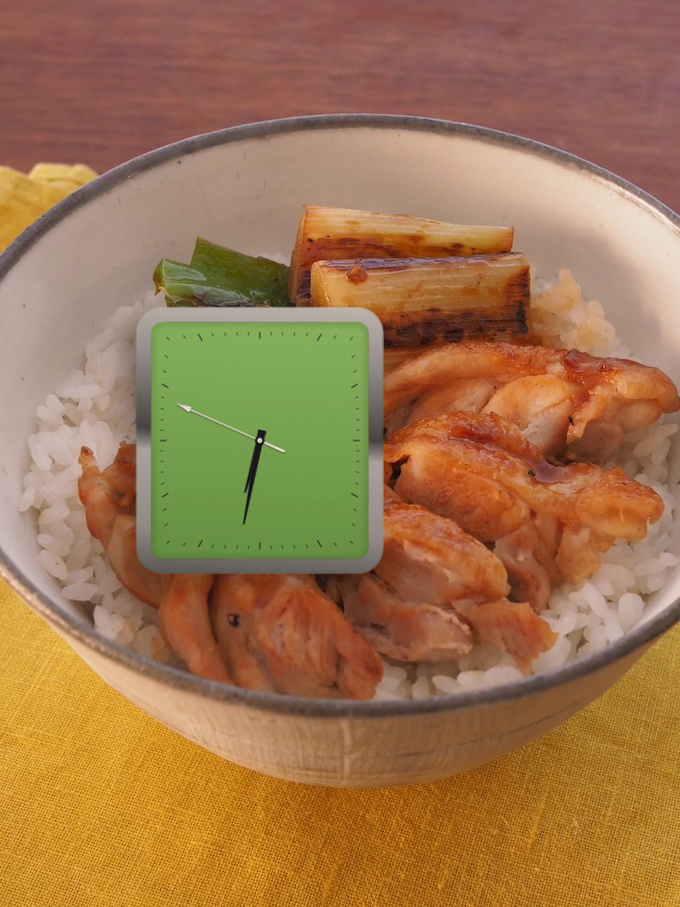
6:31:49
